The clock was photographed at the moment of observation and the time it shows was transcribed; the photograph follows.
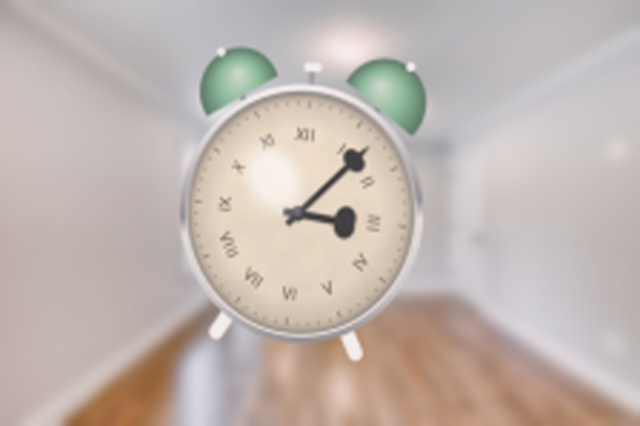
3:07
